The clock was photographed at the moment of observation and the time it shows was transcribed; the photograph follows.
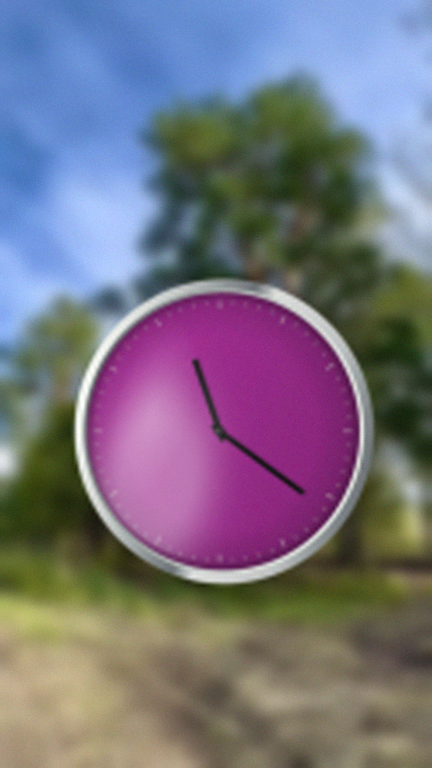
11:21
